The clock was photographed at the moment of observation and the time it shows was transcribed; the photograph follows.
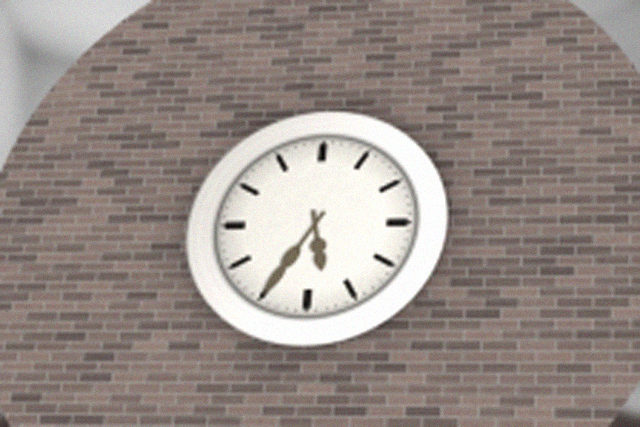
5:35
